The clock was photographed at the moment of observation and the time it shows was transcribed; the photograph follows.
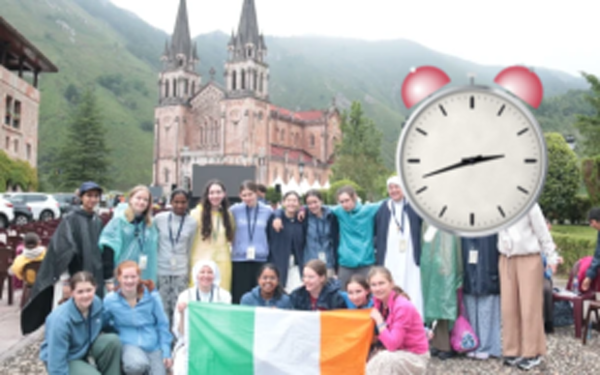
2:42
